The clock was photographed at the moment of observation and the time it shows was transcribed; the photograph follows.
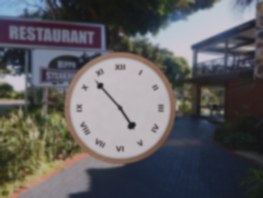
4:53
